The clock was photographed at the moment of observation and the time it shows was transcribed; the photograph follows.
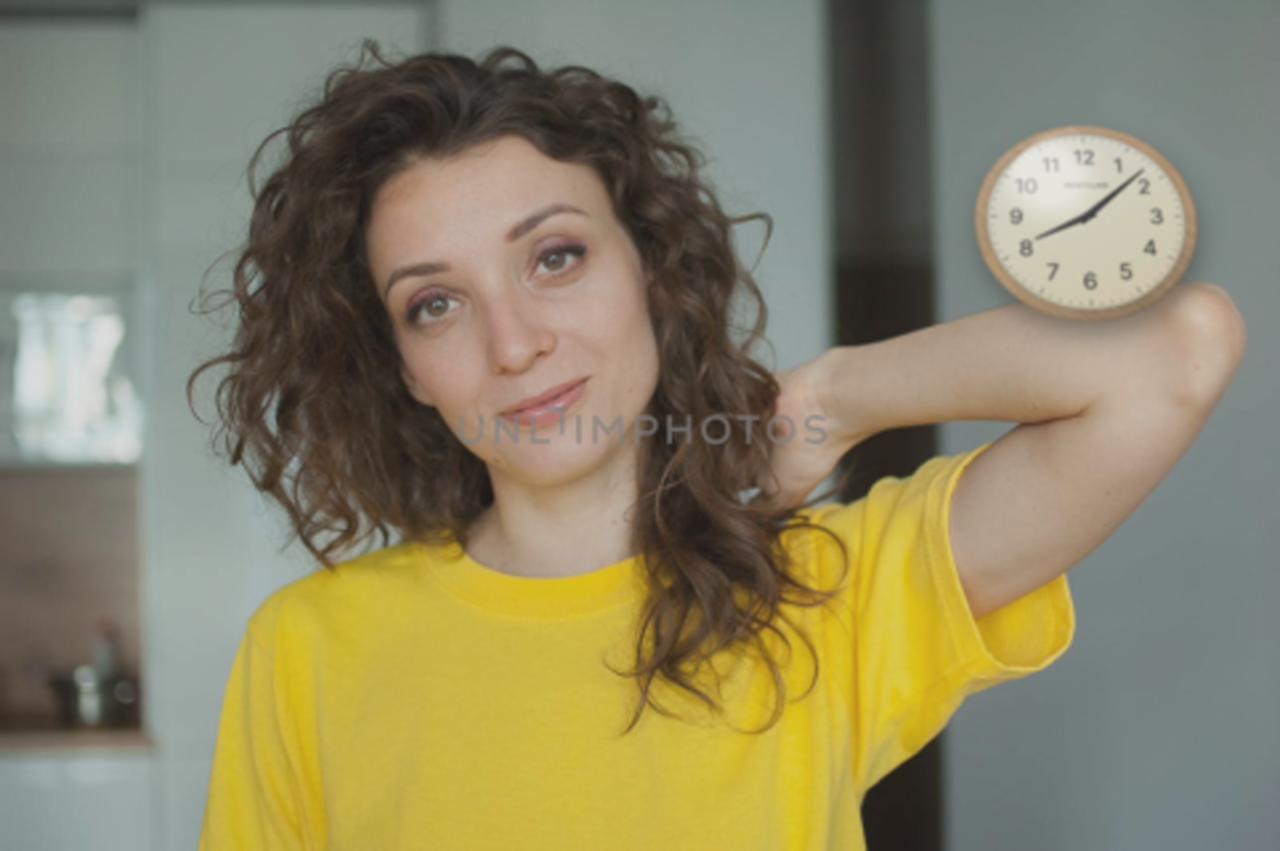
8:08
